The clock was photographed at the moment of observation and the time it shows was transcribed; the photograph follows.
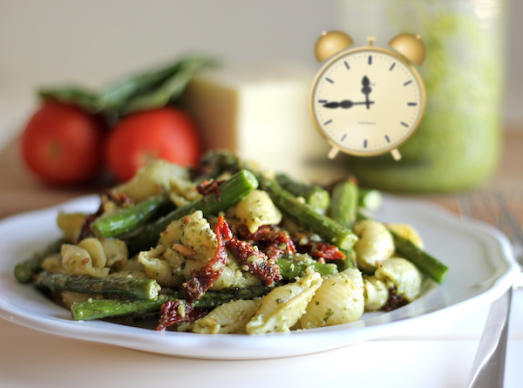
11:44
